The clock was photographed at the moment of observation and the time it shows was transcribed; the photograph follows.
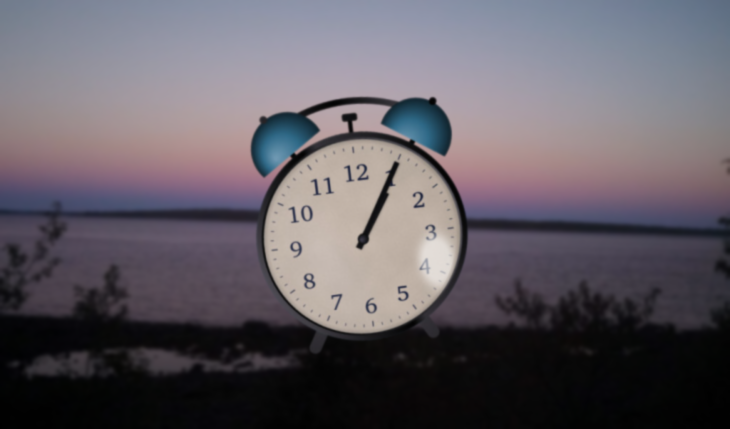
1:05
